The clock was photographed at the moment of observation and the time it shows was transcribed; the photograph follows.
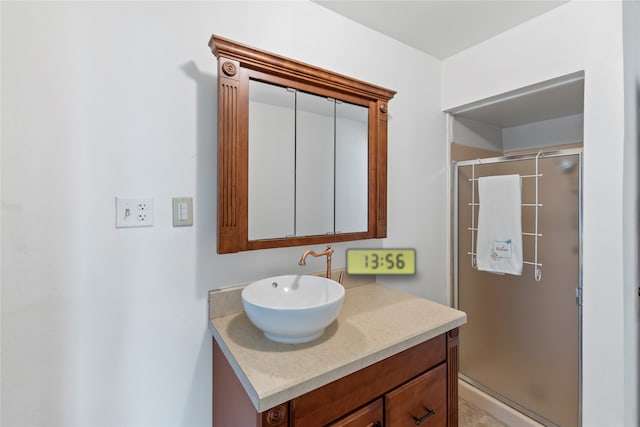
13:56
